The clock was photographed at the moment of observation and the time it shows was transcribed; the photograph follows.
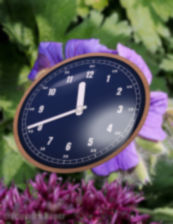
11:41
